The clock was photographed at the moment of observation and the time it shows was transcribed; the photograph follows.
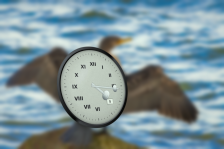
4:16
